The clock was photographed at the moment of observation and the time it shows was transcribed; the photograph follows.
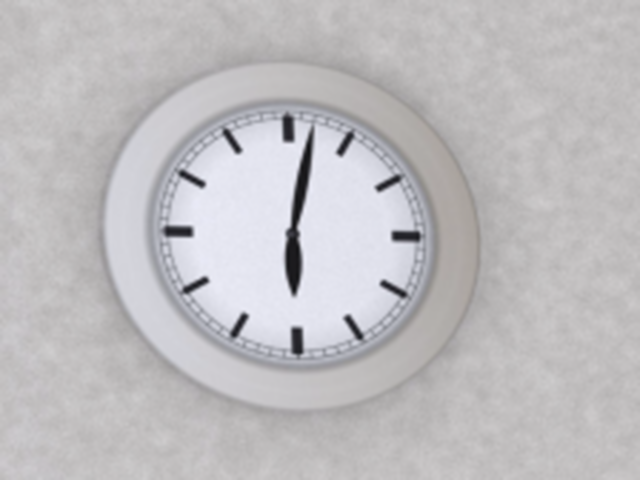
6:02
